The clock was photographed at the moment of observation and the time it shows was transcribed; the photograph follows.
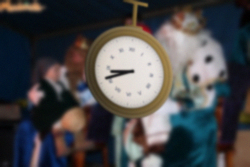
8:41
